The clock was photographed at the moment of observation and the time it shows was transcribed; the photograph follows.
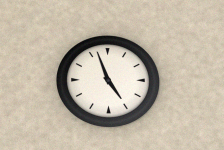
4:57
